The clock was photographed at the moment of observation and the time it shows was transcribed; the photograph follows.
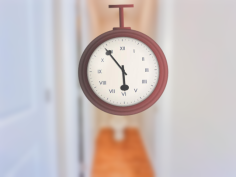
5:54
